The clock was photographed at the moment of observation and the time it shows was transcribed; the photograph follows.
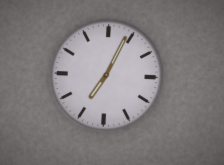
7:04
